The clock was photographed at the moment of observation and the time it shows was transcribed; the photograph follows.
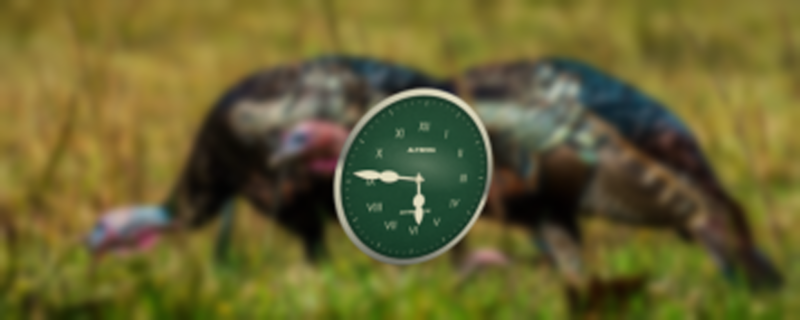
5:46
